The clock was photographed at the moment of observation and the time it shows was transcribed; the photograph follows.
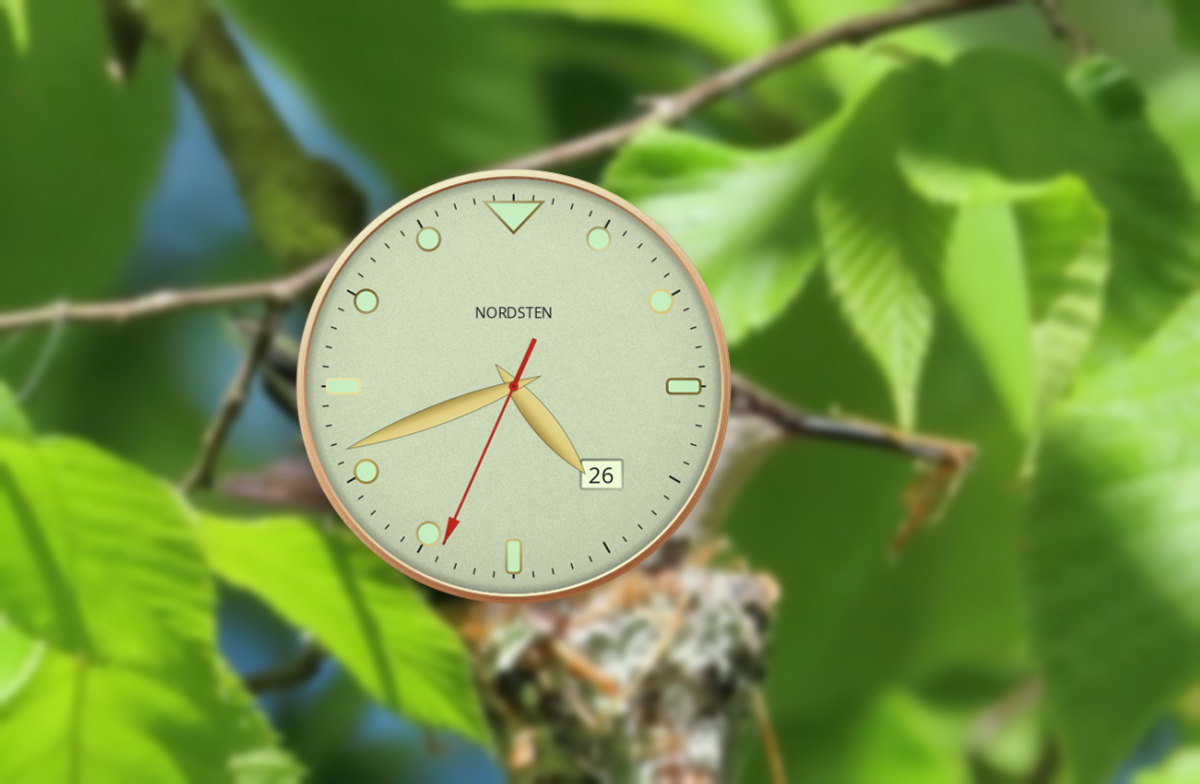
4:41:34
